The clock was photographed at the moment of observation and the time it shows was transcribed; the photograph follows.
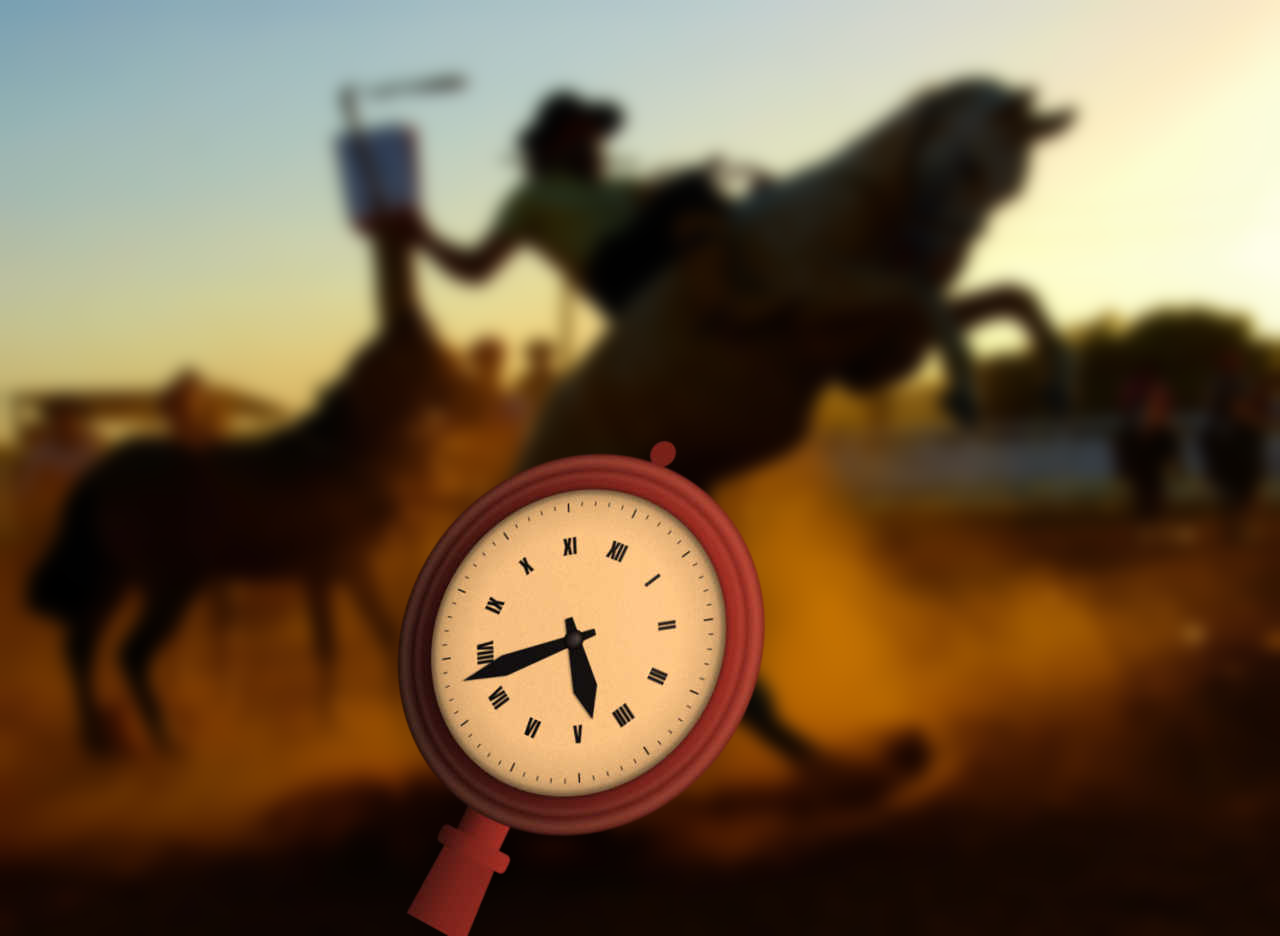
4:38
